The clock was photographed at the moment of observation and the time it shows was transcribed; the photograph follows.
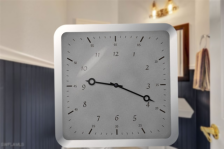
9:19
